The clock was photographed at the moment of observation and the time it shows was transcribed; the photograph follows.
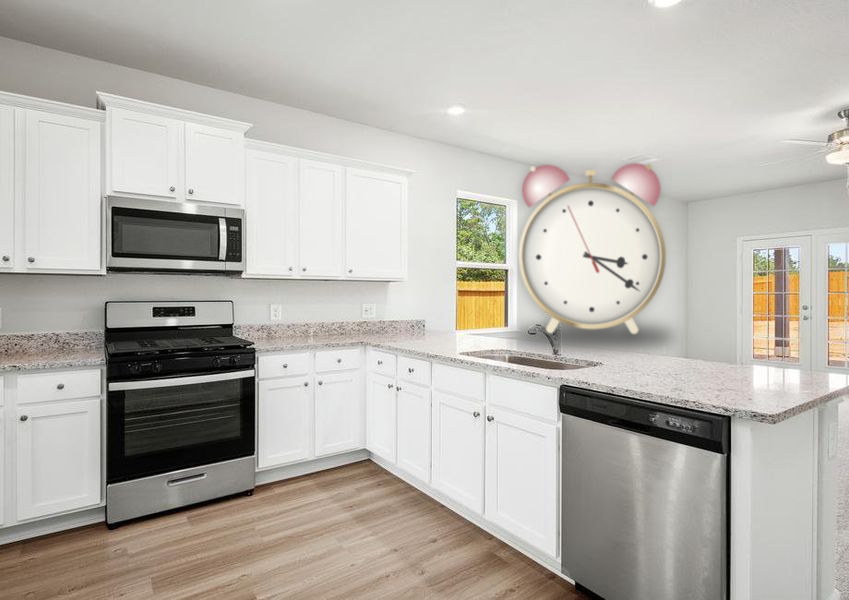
3:20:56
